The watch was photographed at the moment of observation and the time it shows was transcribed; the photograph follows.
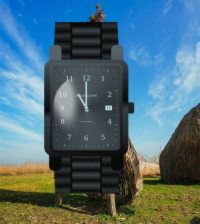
11:00
